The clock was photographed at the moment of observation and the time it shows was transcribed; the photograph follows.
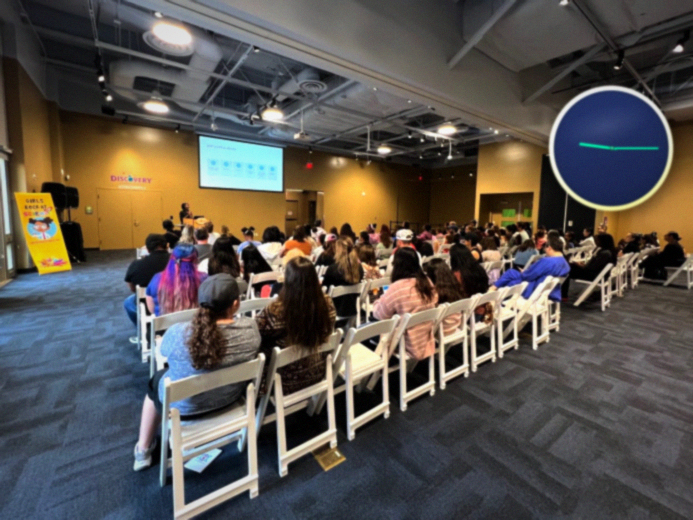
9:15
